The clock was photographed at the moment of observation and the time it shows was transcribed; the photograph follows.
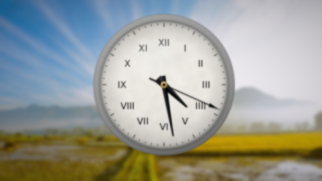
4:28:19
